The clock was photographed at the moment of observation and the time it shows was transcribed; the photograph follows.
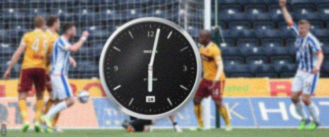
6:02
